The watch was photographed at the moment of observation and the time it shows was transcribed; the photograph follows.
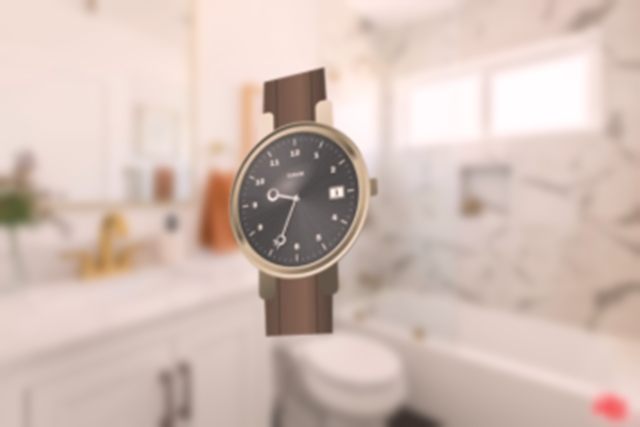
9:34
